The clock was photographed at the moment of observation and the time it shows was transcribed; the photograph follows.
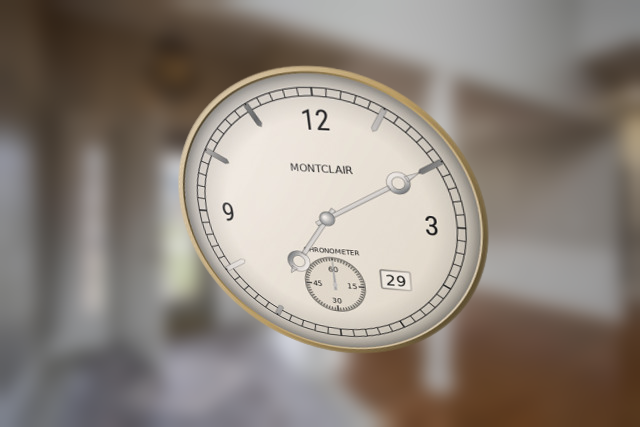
7:10
